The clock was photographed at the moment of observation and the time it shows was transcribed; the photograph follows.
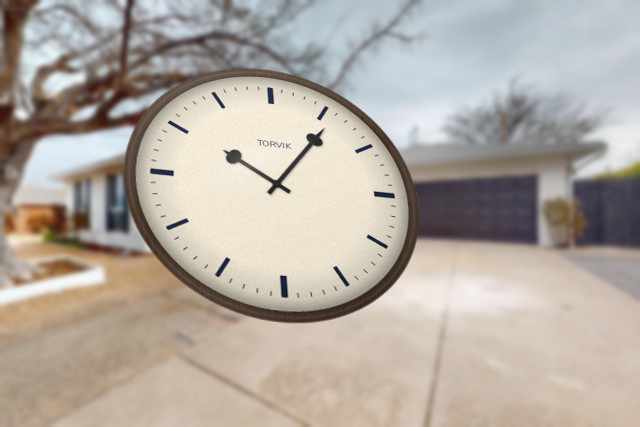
10:06
